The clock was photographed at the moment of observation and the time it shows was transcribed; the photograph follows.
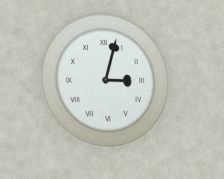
3:03
